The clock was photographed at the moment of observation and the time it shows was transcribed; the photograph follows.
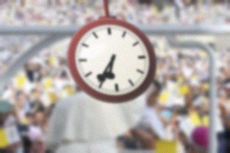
6:36
